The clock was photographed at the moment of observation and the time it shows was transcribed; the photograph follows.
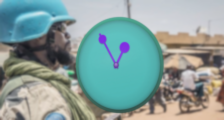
12:55
